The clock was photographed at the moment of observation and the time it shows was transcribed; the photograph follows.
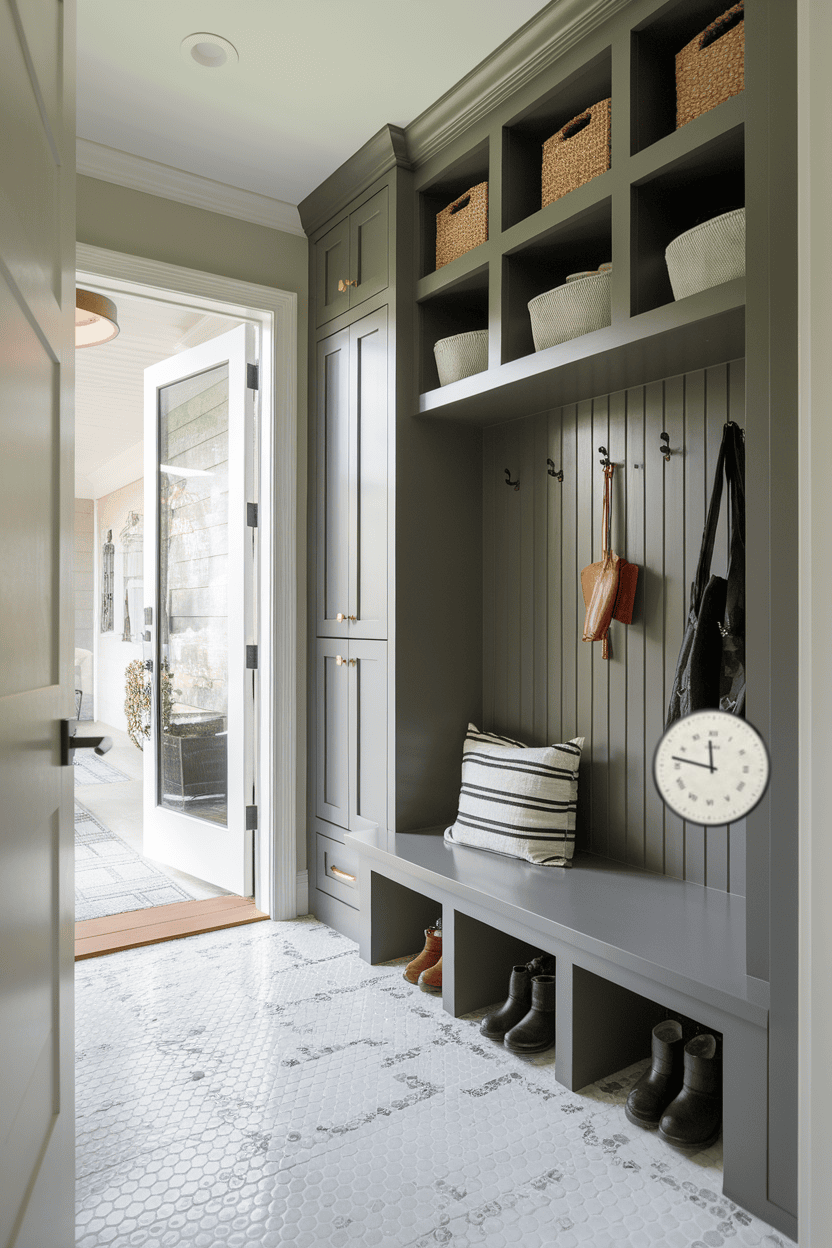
11:47
